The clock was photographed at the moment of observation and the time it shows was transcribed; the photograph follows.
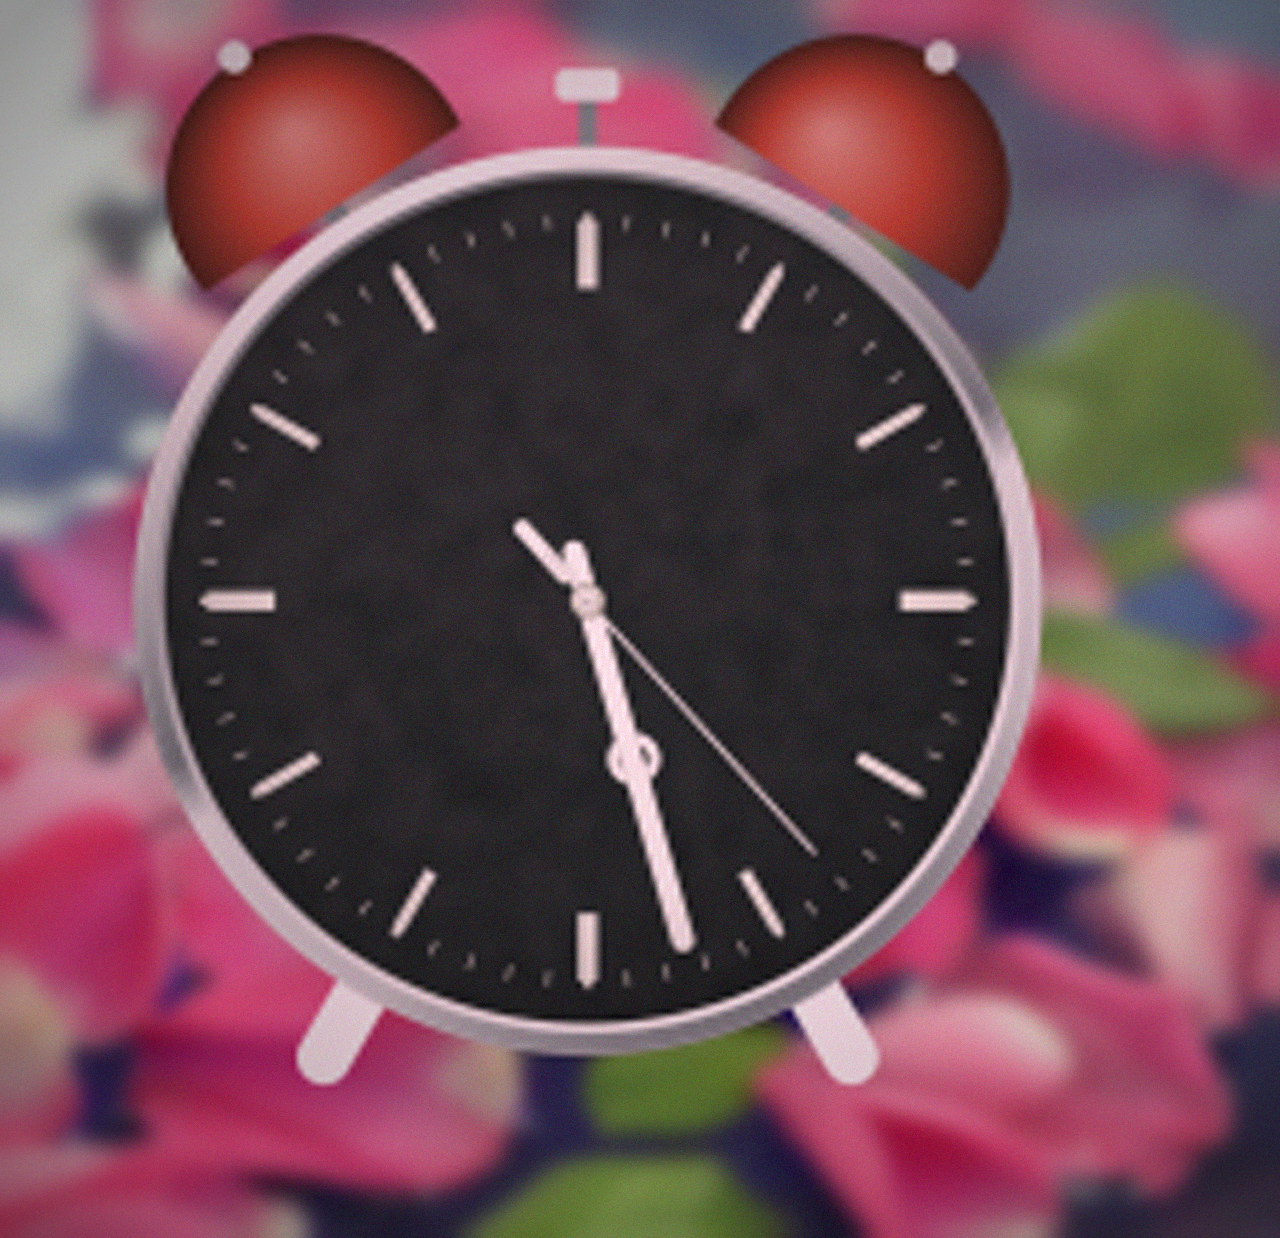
5:27:23
